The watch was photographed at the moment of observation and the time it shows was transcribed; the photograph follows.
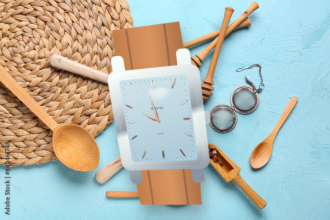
9:58
